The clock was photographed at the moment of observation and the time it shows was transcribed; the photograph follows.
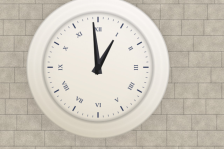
12:59
